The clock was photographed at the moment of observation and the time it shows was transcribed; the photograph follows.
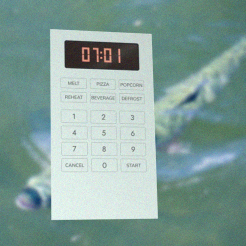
7:01
